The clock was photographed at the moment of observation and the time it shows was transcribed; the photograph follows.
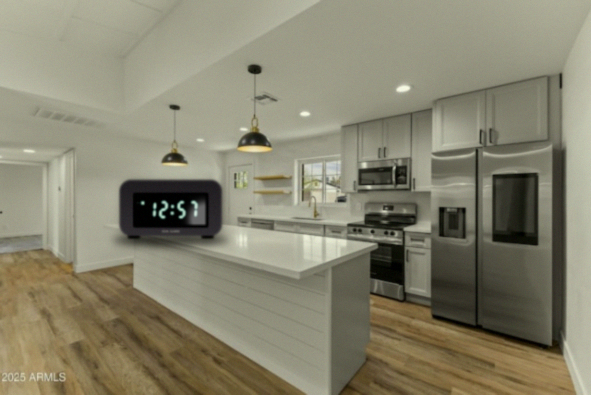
12:57
